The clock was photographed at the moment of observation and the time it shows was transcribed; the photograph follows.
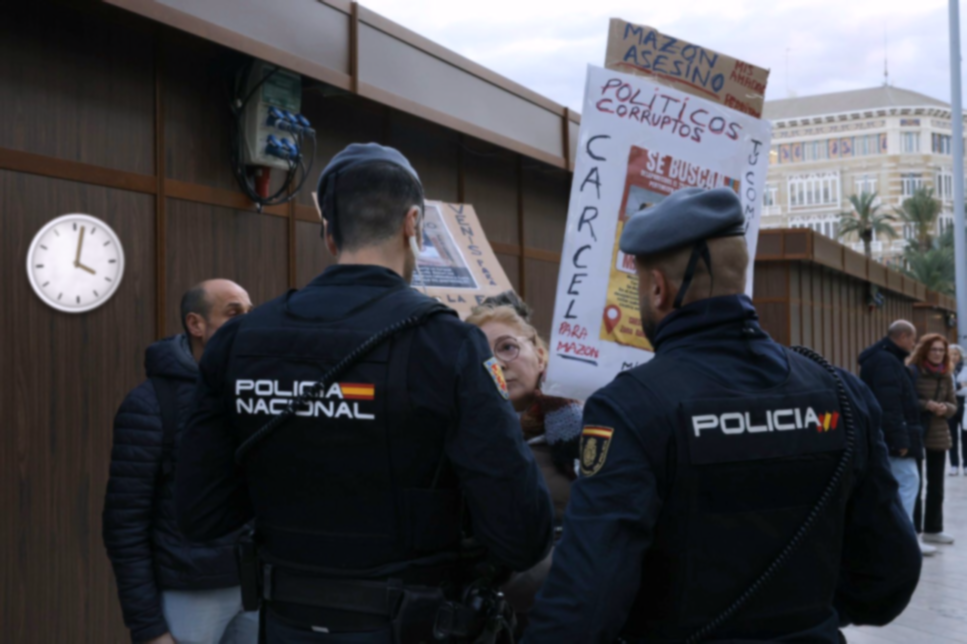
4:02
